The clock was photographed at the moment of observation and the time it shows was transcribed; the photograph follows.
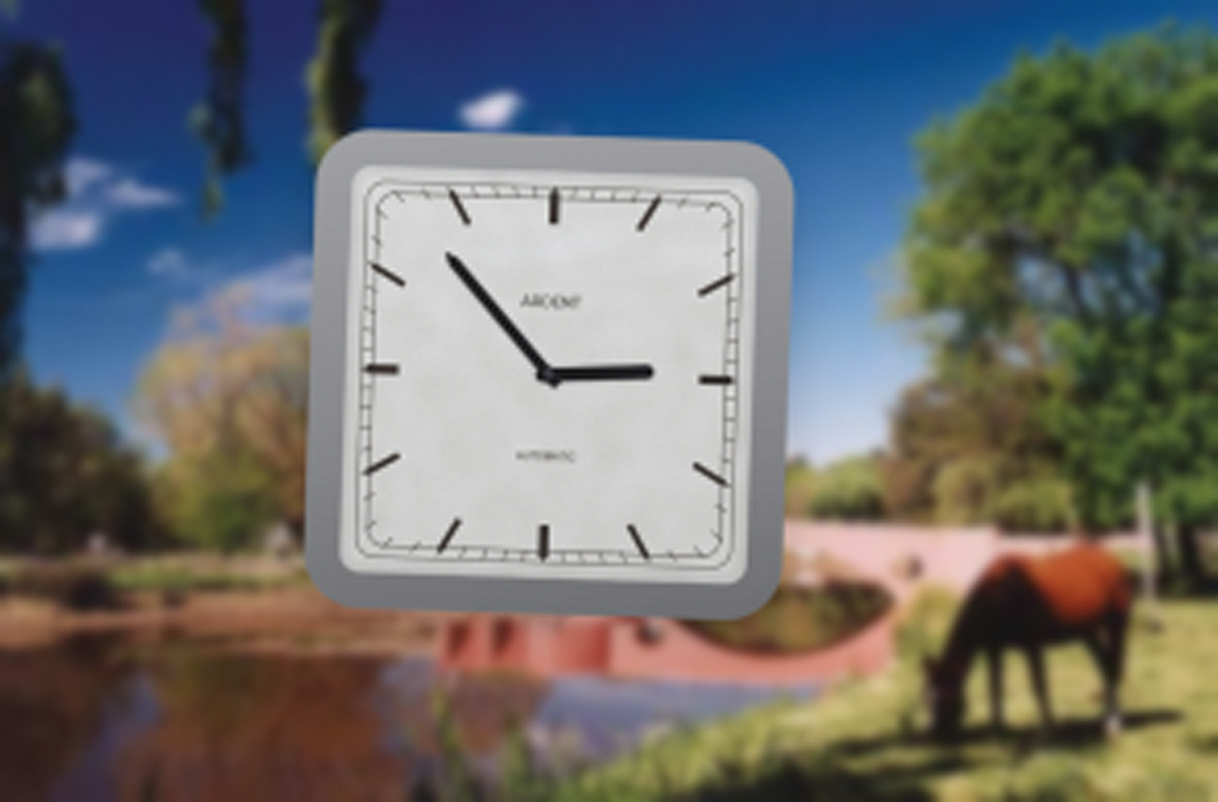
2:53
